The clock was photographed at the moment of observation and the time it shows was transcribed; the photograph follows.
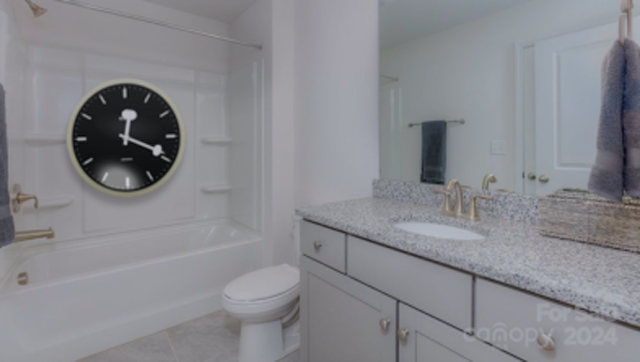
12:19
